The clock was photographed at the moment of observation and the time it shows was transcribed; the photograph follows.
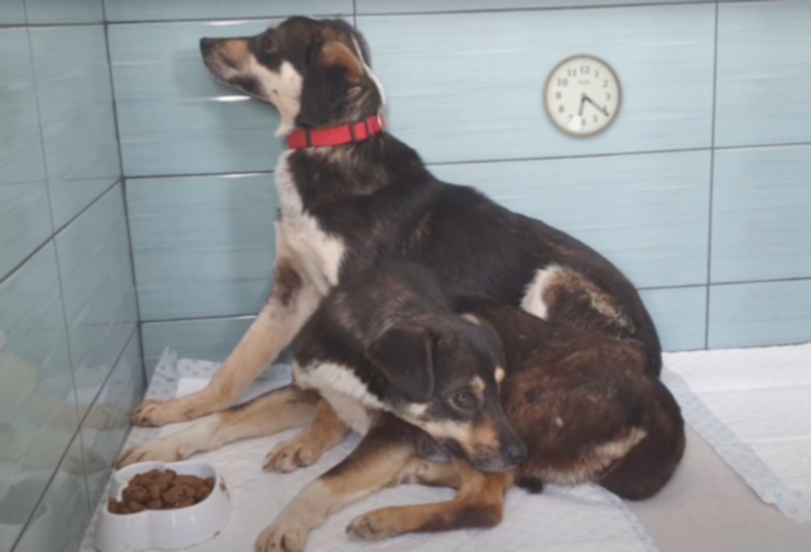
6:21
